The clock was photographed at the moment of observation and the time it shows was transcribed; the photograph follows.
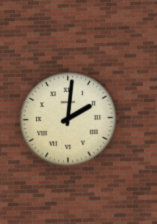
2:01
